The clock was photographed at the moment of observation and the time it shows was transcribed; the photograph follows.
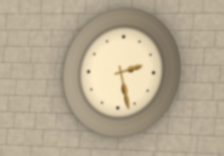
2:27
